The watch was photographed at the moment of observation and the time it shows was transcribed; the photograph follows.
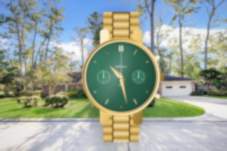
10:28
